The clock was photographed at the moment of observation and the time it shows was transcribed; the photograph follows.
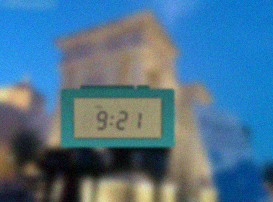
9:21
